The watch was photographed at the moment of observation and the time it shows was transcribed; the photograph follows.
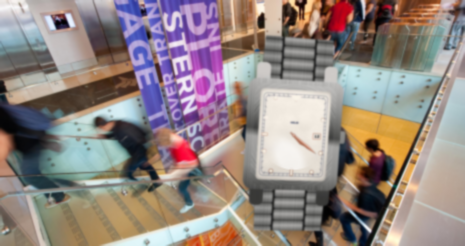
4:21
